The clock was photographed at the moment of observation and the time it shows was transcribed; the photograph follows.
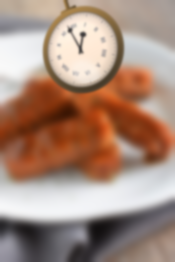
12:58
